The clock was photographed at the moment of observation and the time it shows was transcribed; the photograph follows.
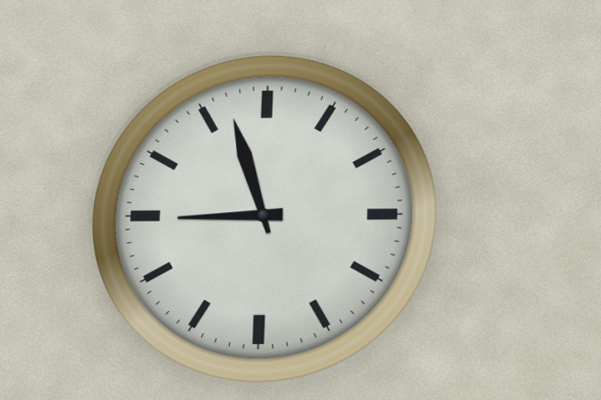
8:57
